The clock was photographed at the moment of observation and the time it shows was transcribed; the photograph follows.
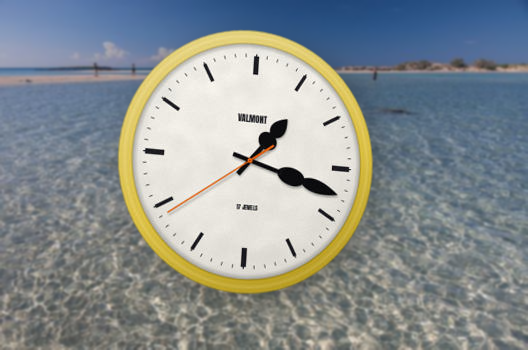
1:17:39
